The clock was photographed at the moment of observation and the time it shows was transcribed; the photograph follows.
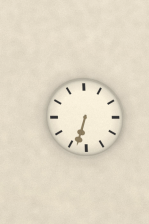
6:33
